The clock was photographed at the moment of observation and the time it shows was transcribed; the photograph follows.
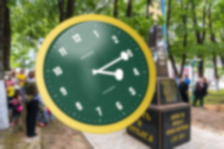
4:15
